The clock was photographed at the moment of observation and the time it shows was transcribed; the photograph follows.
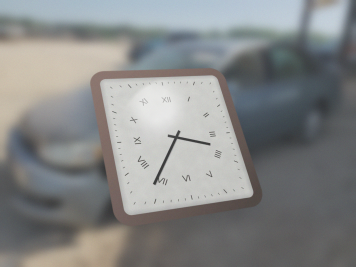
3:36
